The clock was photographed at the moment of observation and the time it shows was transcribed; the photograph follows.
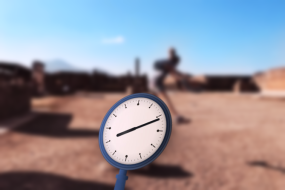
8:11
